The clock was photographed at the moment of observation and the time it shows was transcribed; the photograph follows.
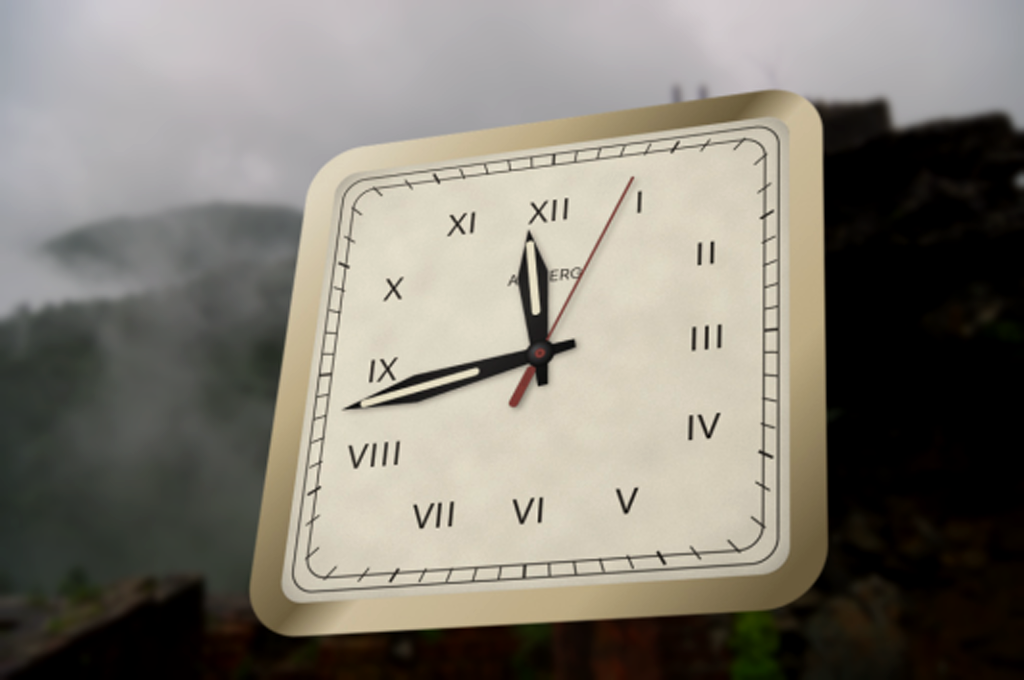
11:43:04
